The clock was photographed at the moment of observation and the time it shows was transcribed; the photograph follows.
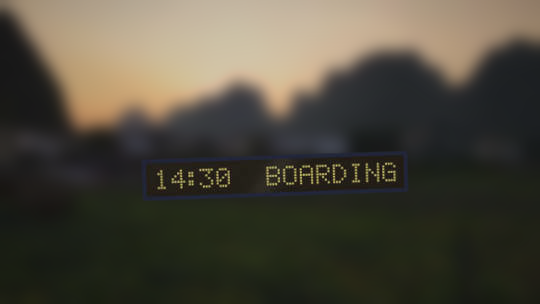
14:30
